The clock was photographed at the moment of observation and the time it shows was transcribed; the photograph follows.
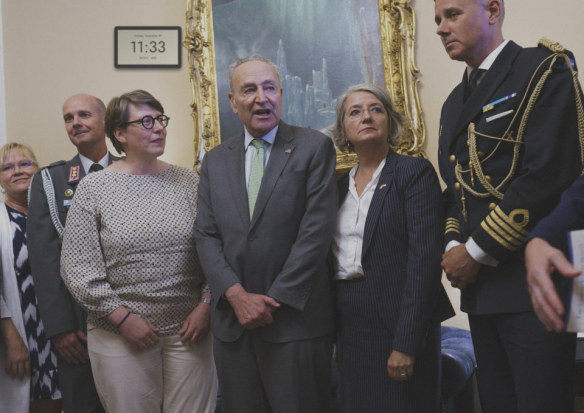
11:33
